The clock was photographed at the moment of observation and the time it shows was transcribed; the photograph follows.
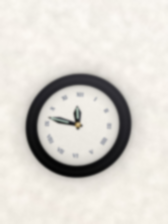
11:47
